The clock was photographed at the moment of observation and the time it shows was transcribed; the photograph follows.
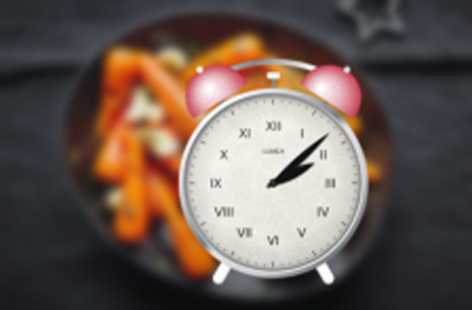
2:08
